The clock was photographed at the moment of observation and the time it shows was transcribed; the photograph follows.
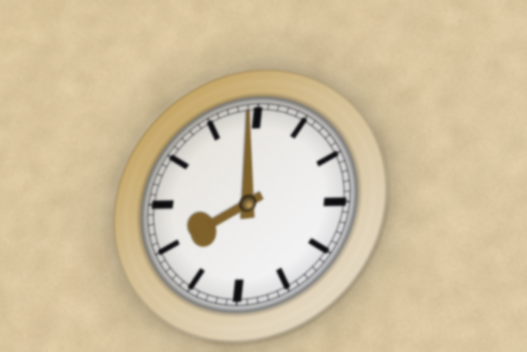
7:59
